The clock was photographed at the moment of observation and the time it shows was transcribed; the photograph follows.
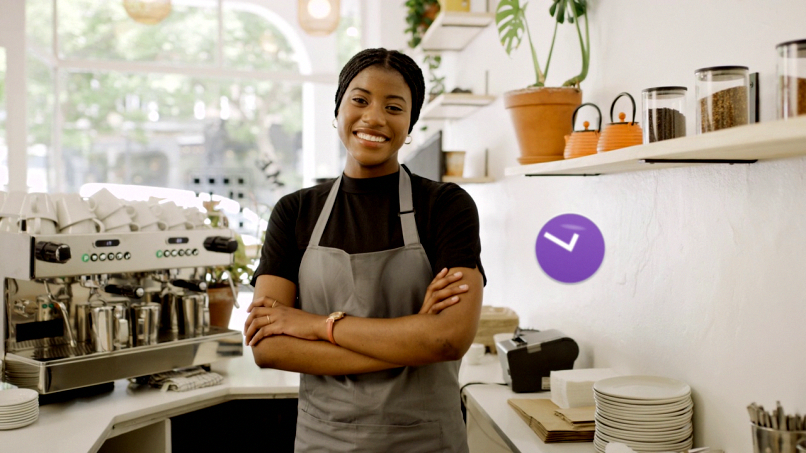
12:50
